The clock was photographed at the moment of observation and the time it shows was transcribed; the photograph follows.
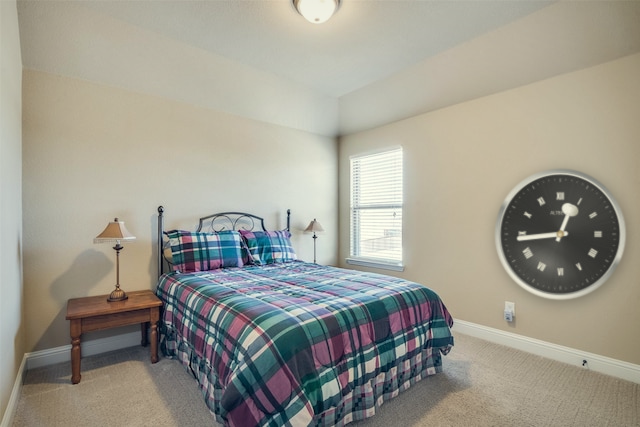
12:44
